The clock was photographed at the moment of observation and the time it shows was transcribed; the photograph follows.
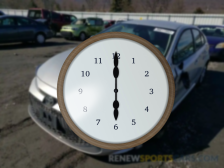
6:00
